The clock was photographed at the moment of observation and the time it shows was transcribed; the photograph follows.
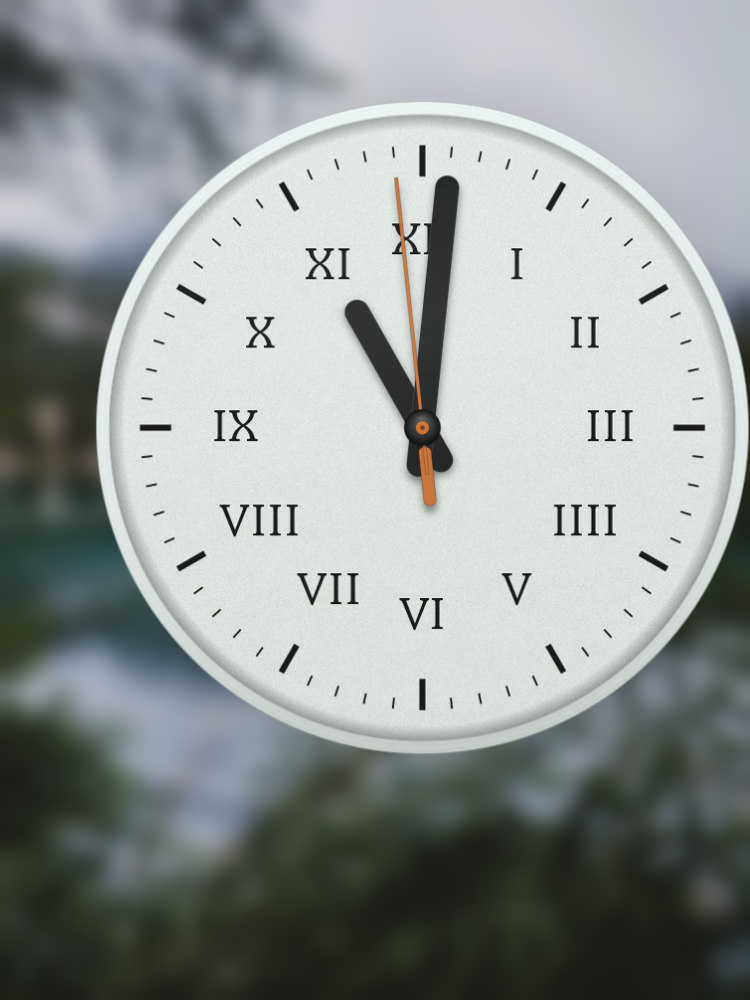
11:00:59
